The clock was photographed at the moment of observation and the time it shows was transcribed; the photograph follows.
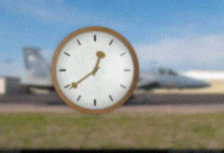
12:39
